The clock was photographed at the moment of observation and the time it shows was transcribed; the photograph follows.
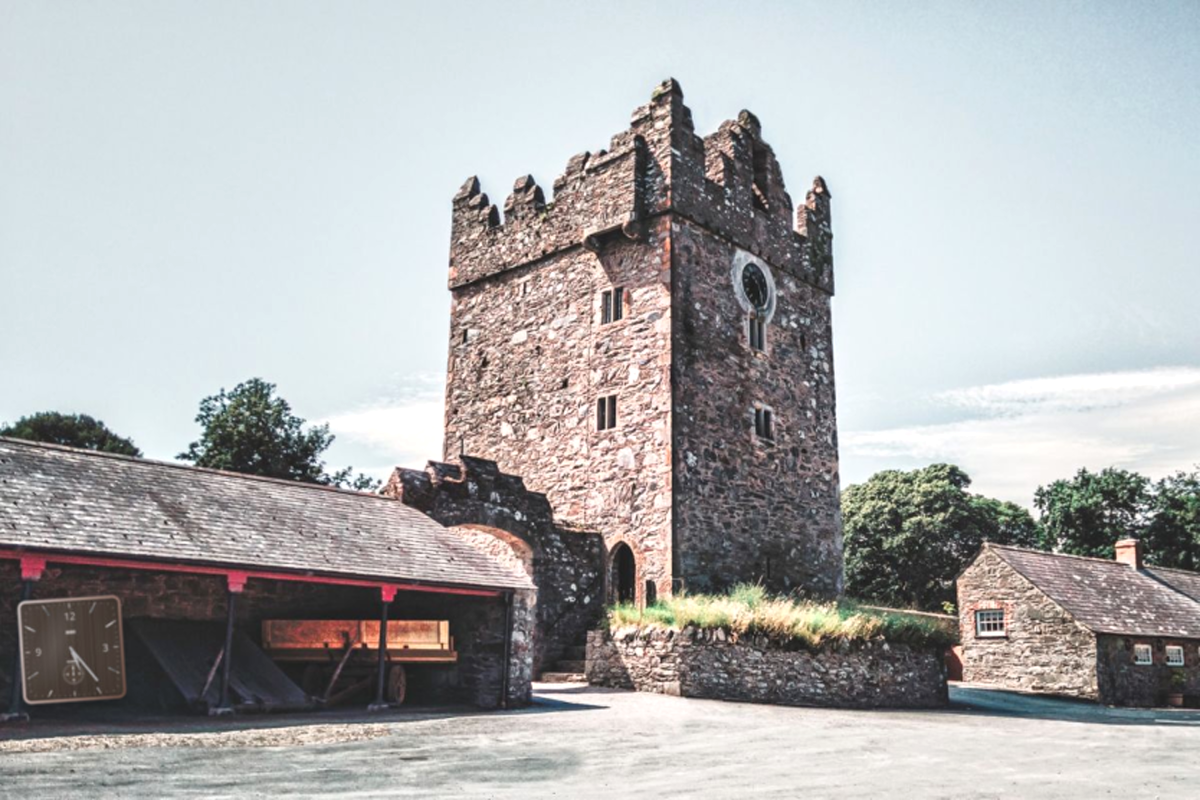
5:24
